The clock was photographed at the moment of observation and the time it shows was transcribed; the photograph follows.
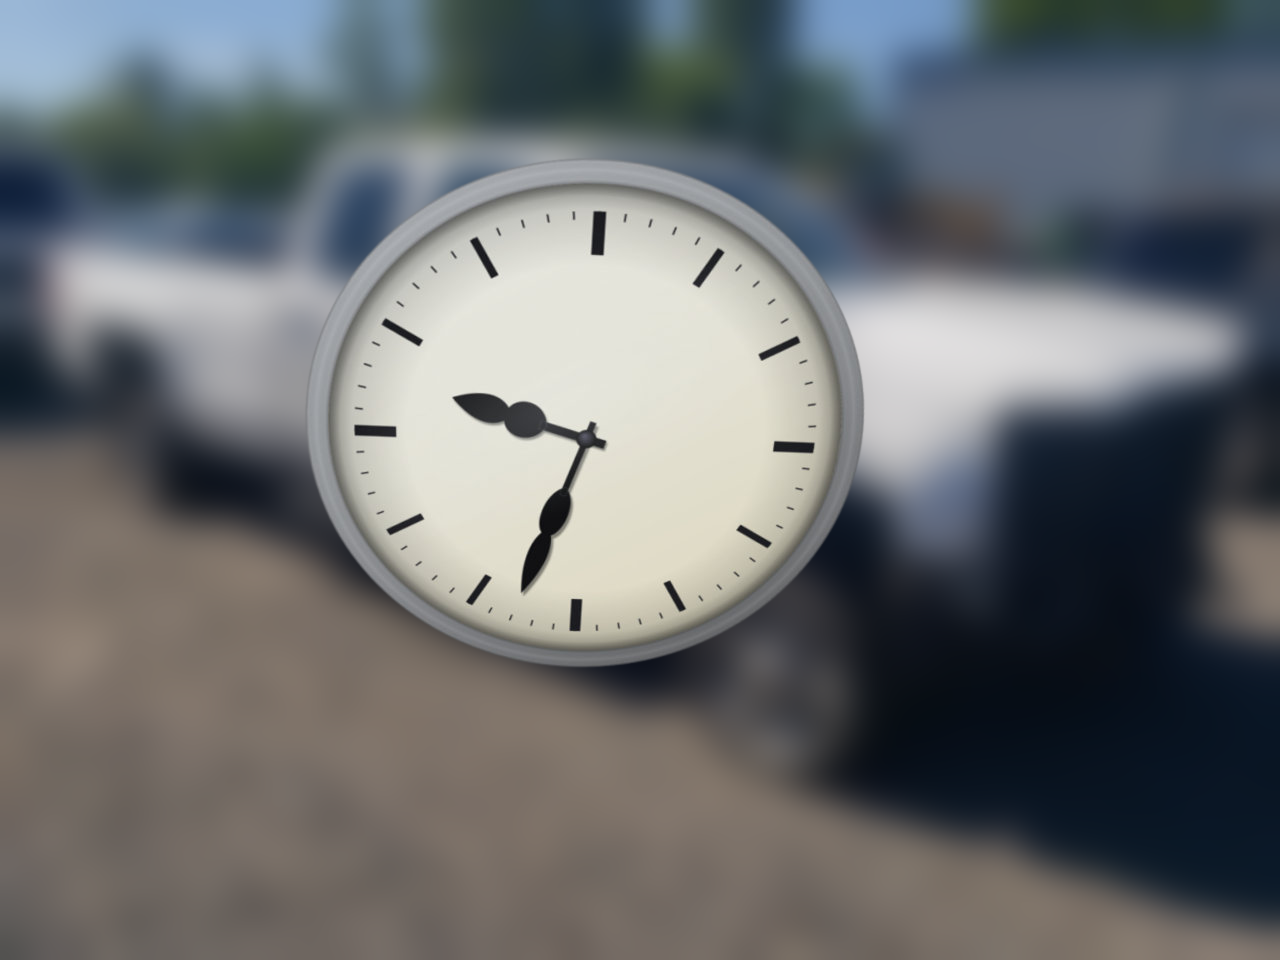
9:33
